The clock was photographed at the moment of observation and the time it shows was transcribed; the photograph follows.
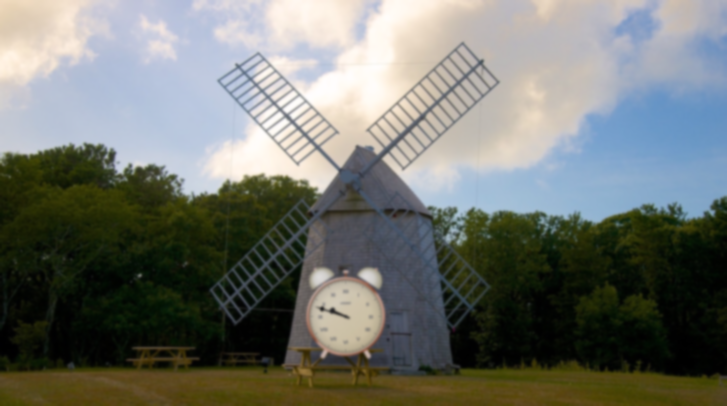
9:48
